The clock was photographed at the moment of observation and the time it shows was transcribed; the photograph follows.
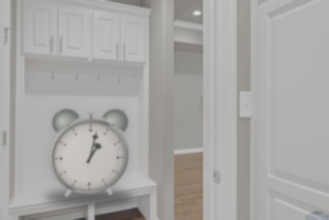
1:02
